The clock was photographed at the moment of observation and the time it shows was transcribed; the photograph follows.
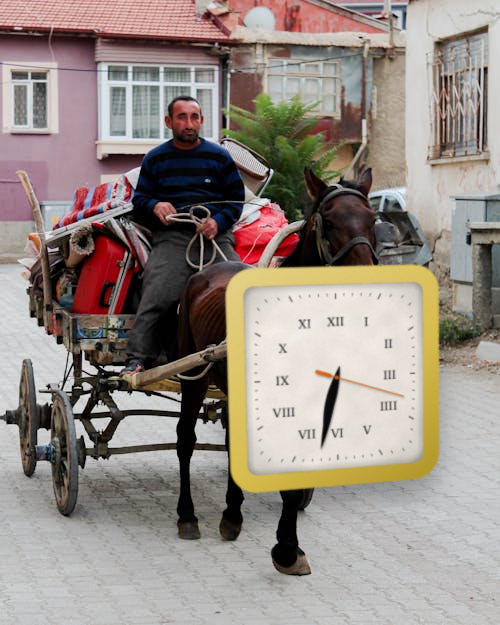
6:32:18
